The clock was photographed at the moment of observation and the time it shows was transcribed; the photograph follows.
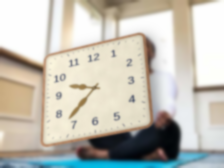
9:37
